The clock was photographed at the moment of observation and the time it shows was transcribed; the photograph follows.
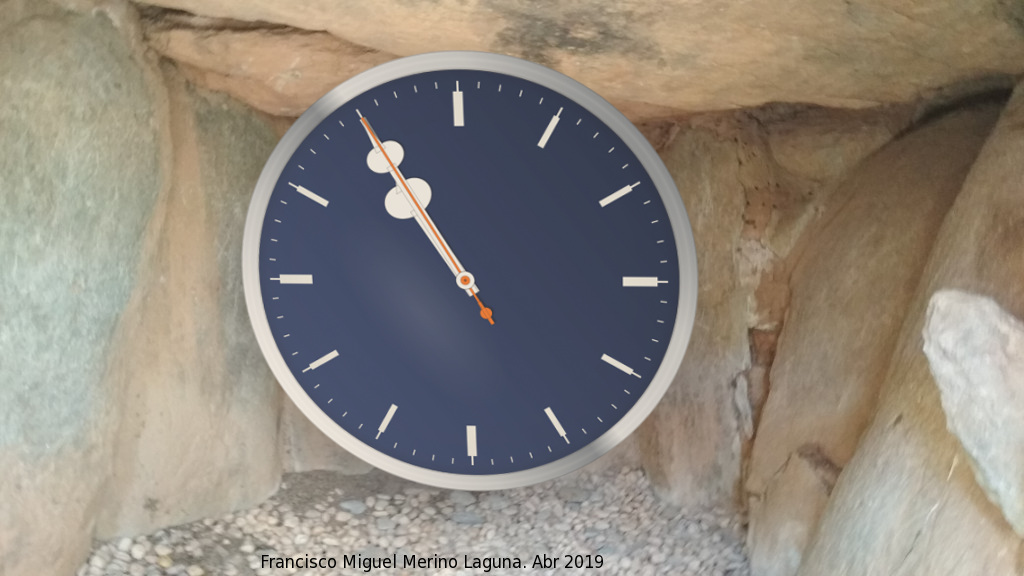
10:54:55
